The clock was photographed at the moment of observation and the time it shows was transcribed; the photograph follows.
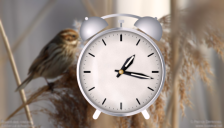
1:17
